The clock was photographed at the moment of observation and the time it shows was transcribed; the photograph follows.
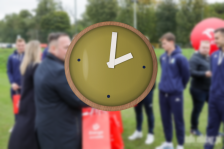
2:00
